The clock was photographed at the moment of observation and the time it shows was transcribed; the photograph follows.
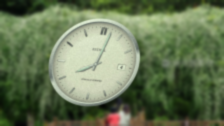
8:02
